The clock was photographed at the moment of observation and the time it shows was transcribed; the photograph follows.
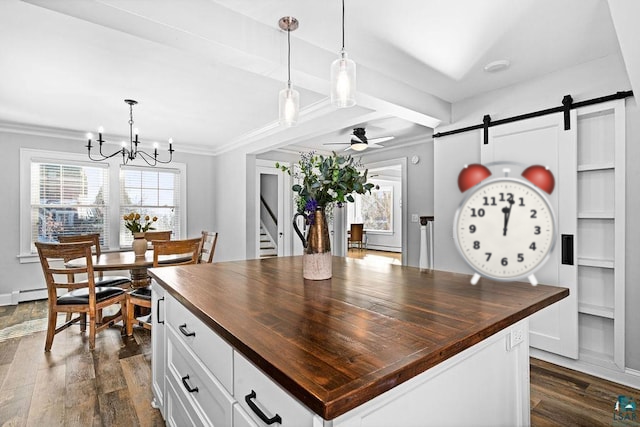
12:02
